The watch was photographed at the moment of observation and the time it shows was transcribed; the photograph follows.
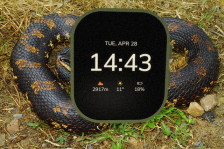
14:43
